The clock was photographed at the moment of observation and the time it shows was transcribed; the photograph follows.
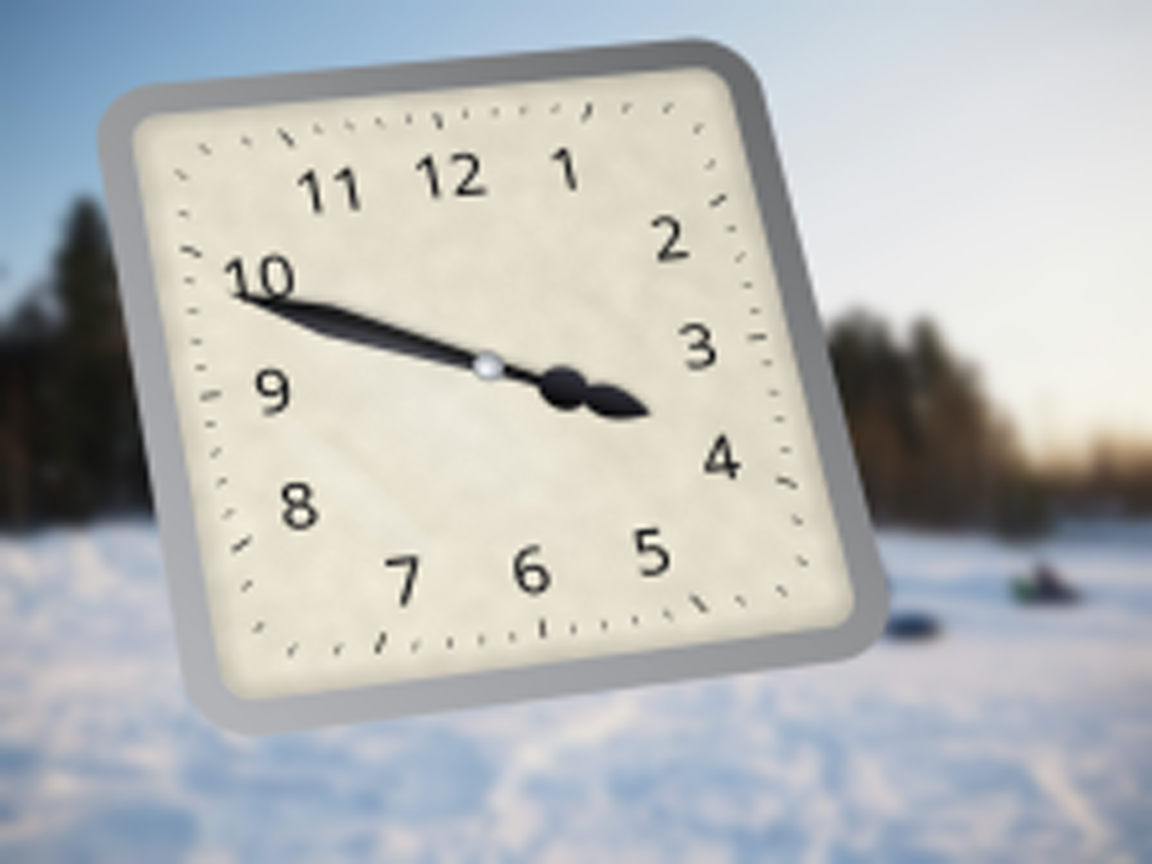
3:49
